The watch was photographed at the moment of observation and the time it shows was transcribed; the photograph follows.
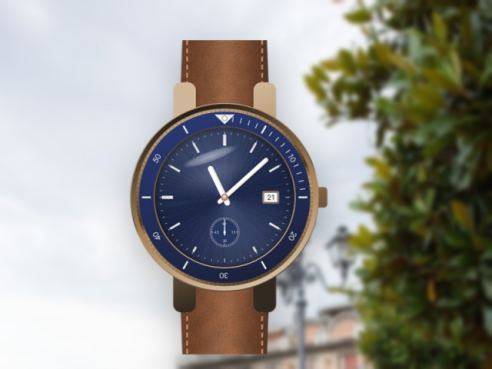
11:08
